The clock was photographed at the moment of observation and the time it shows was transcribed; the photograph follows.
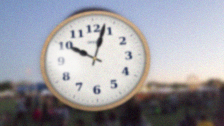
10:03
